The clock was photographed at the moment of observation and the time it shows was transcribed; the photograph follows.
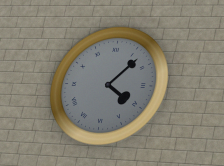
4:07
